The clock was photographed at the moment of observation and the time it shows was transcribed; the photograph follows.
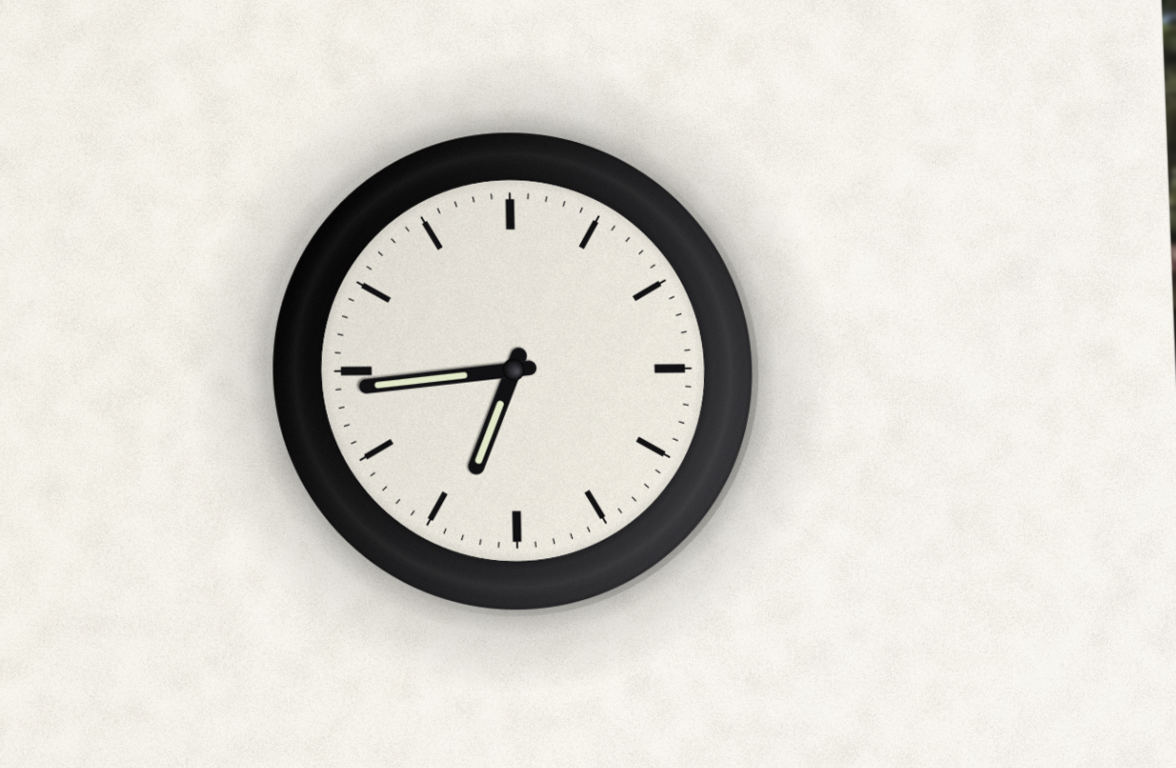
6:44
